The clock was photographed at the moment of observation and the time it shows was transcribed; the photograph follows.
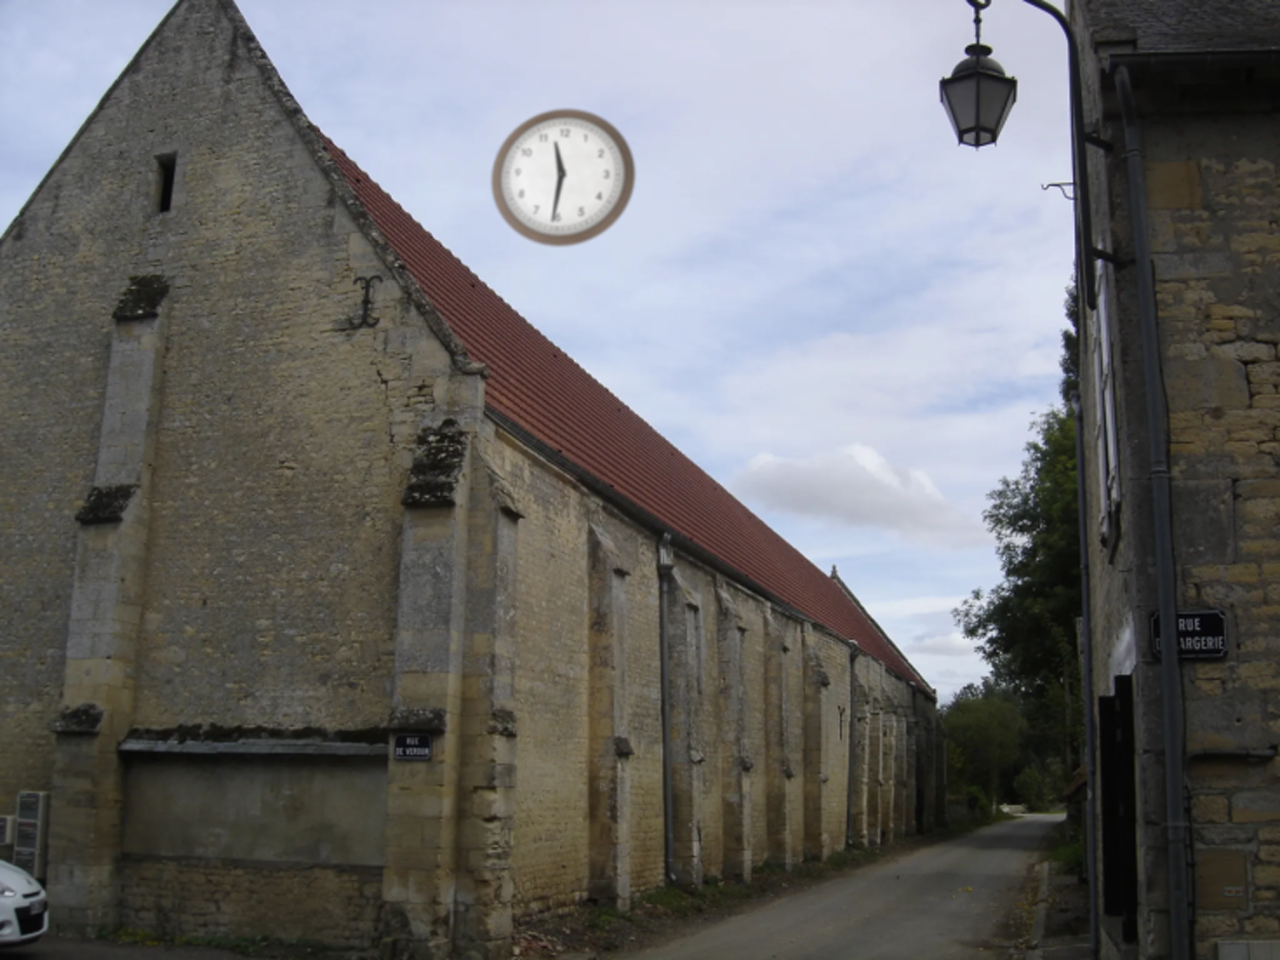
11:31
